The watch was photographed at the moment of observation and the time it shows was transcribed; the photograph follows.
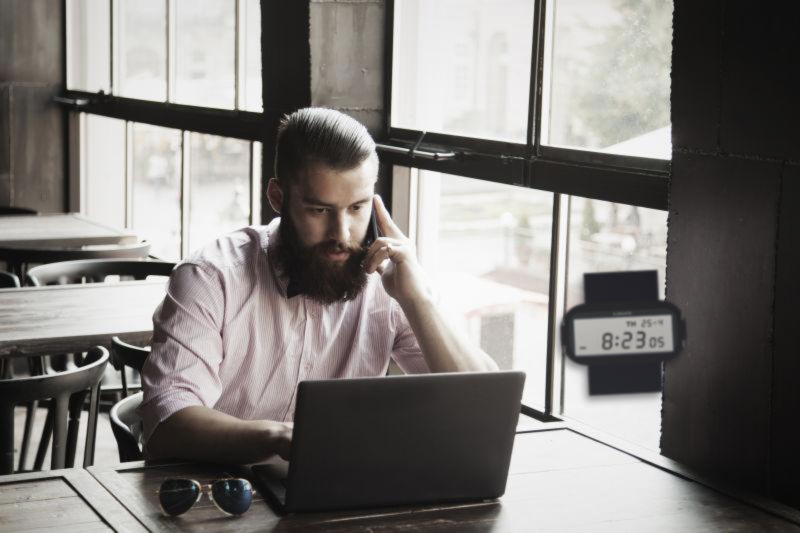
8:23
